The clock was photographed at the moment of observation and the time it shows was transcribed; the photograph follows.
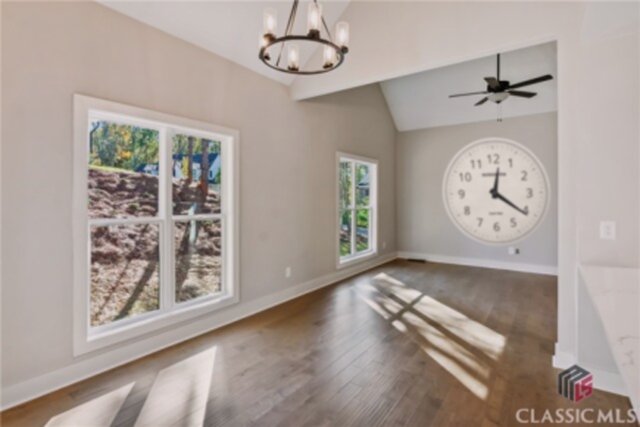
12:21
